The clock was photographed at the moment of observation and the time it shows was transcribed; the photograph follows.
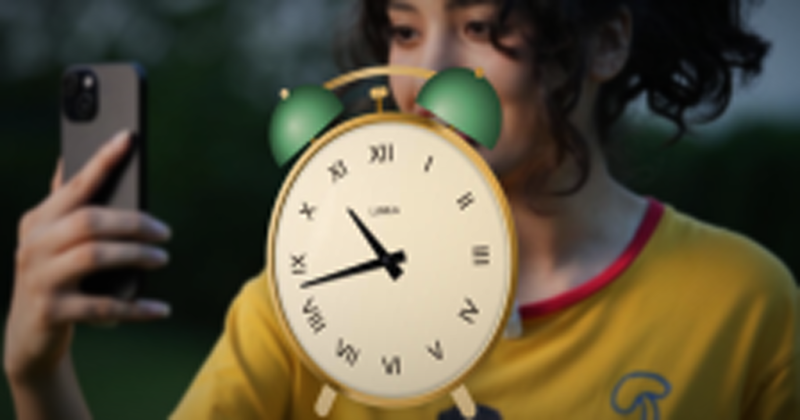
10:43
